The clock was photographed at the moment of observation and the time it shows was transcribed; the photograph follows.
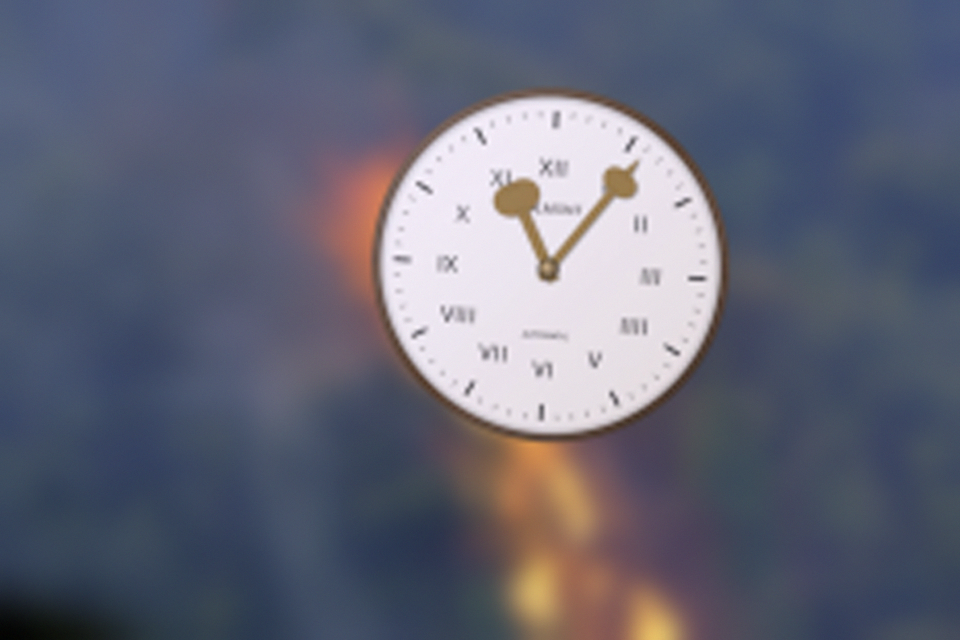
11:06
